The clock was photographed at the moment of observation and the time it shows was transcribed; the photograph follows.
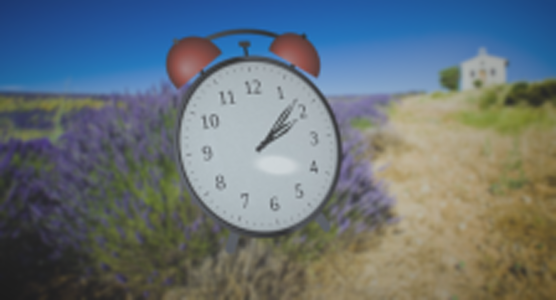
2:08
